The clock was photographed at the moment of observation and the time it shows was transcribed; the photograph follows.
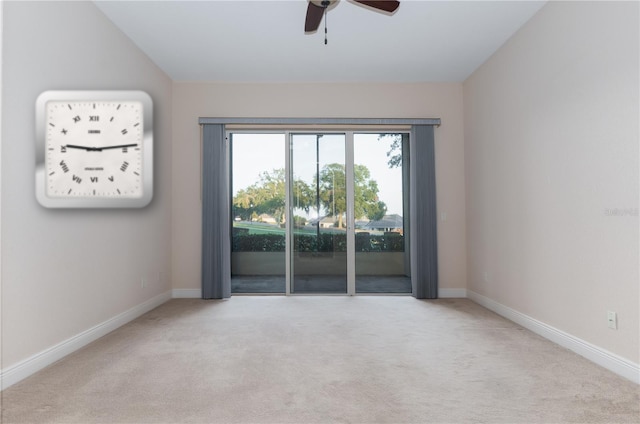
9:14
